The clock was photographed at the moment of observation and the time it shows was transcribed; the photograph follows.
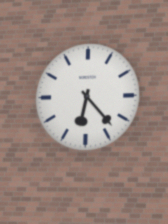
6:23
